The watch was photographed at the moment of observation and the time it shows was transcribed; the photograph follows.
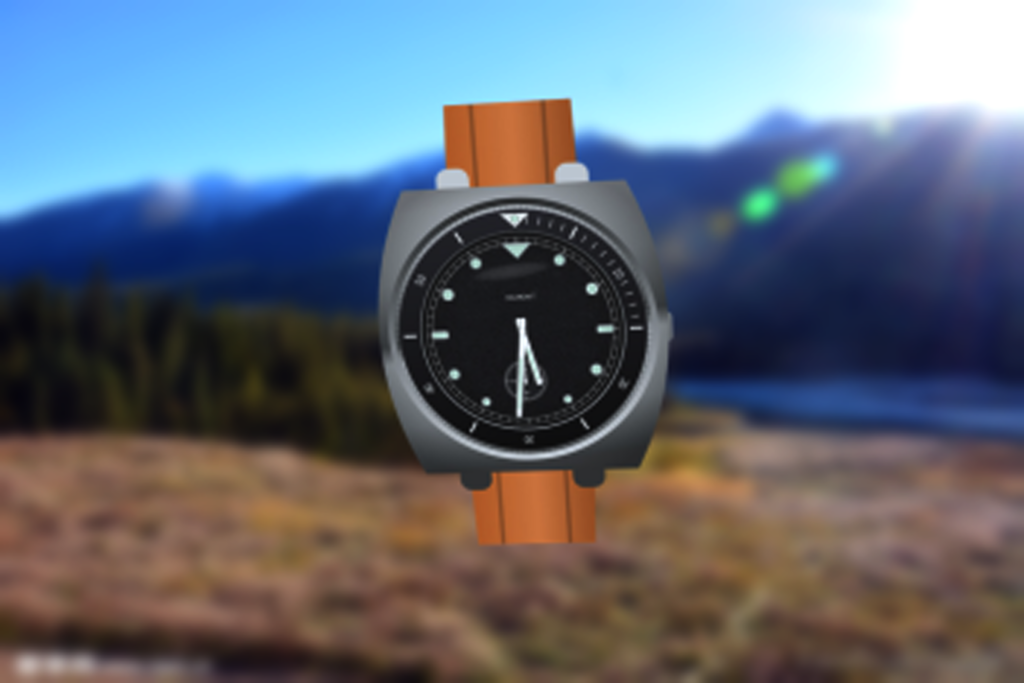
5:31
